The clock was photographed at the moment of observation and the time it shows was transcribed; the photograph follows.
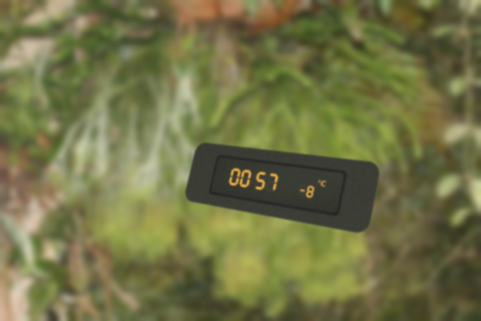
0:57
